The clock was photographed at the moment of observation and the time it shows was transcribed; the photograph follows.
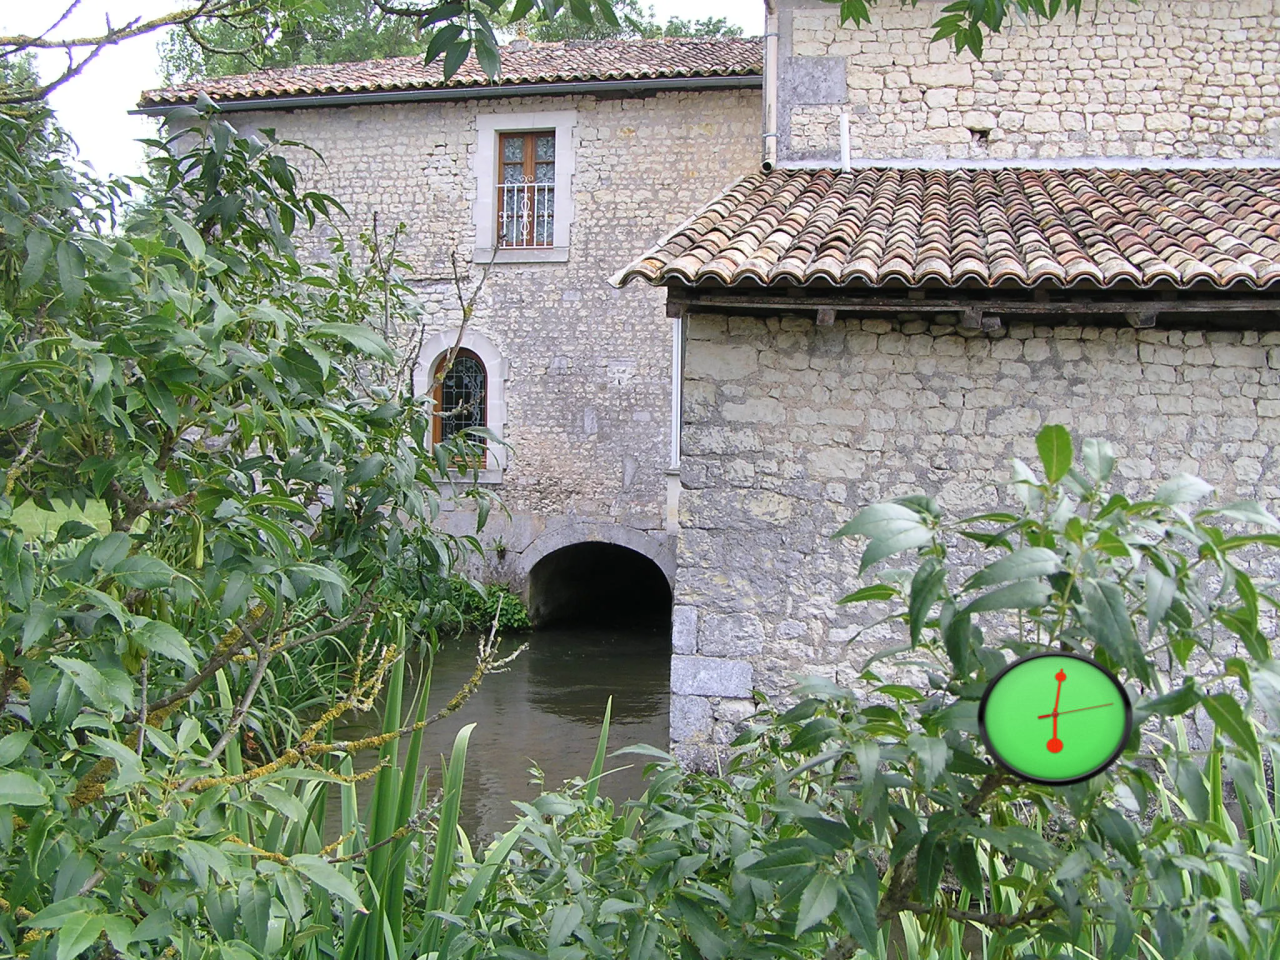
6:01:13
